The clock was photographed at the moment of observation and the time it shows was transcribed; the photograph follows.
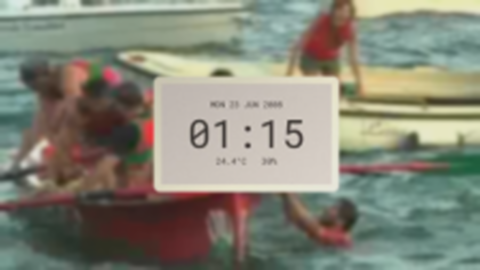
1:15
